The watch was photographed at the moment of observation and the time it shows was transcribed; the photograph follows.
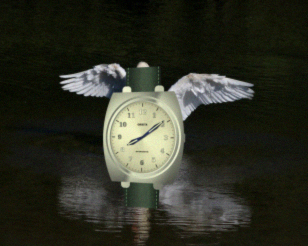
8:09
